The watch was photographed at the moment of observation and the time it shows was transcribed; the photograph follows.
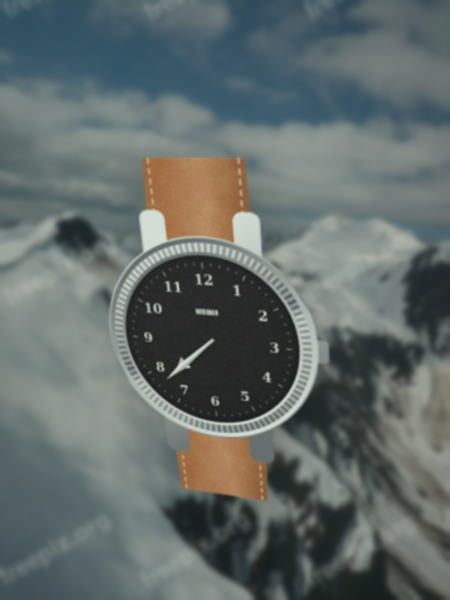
7:38
